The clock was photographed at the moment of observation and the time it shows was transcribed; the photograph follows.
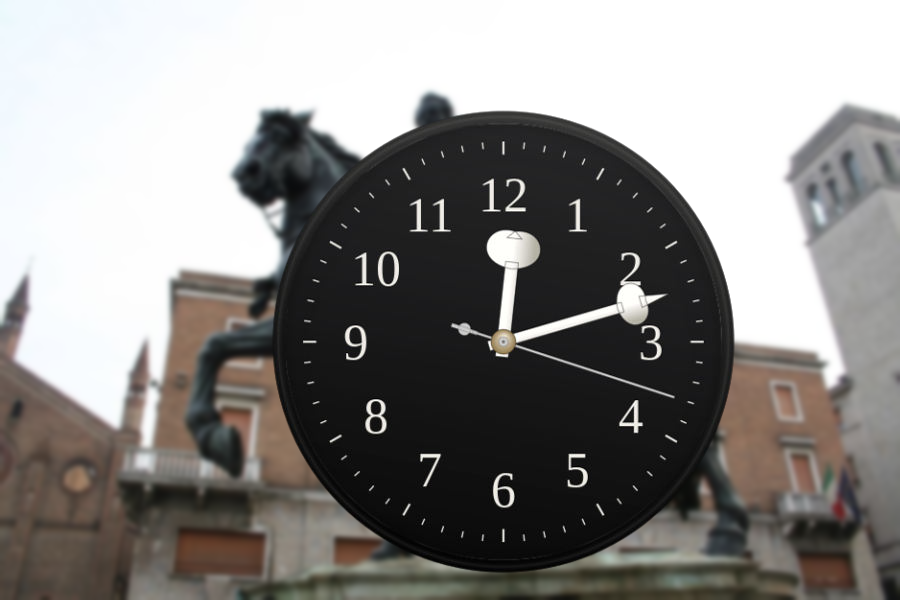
12:12:18
